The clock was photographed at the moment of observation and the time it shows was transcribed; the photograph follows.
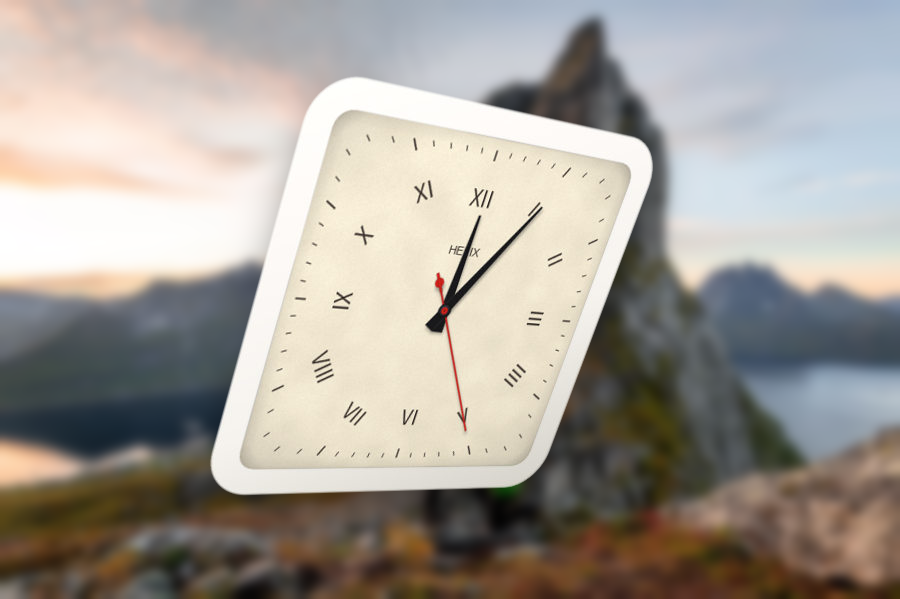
12:05:25
